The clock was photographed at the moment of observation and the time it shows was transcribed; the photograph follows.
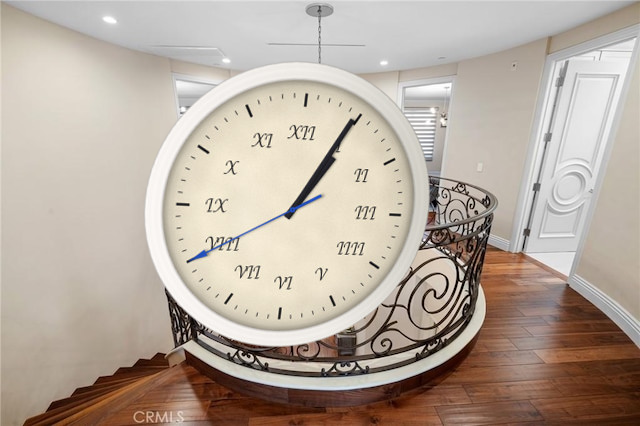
1:04:40
